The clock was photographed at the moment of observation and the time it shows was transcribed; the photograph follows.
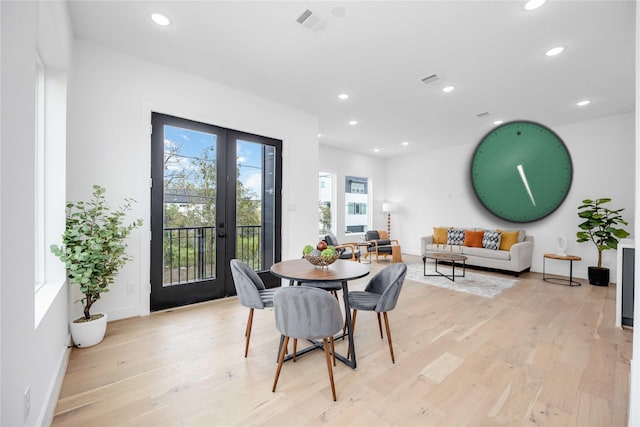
5:27
